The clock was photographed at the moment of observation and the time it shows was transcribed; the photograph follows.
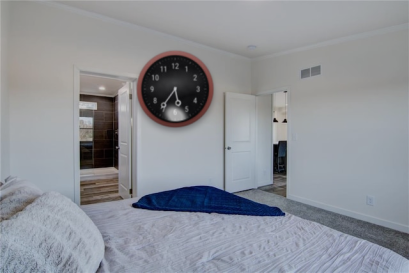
5:36
